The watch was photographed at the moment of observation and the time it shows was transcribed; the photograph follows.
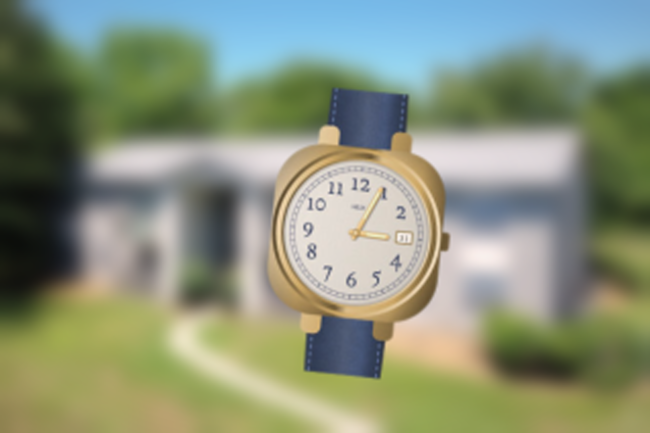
3:04
